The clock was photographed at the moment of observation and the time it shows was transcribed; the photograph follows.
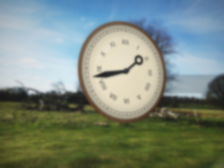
1:43
